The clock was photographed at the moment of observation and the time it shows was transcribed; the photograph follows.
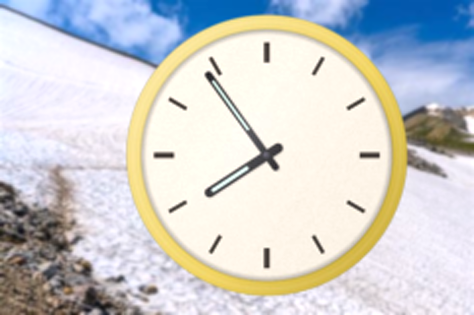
7:54
